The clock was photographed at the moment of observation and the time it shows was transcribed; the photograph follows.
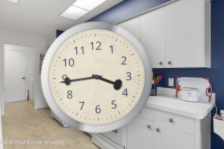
3:44
